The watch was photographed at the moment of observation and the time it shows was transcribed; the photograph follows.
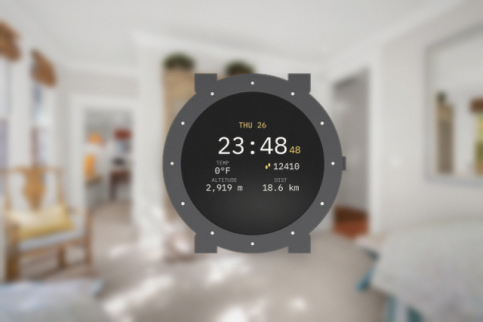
23:48:48
